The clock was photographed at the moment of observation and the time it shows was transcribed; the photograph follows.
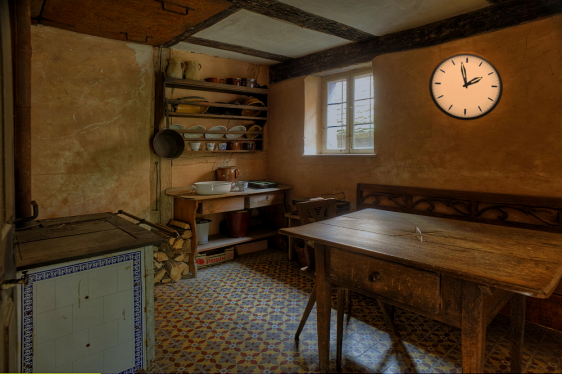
1:58
